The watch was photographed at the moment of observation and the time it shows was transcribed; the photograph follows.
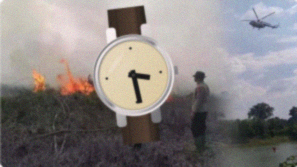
3:29
